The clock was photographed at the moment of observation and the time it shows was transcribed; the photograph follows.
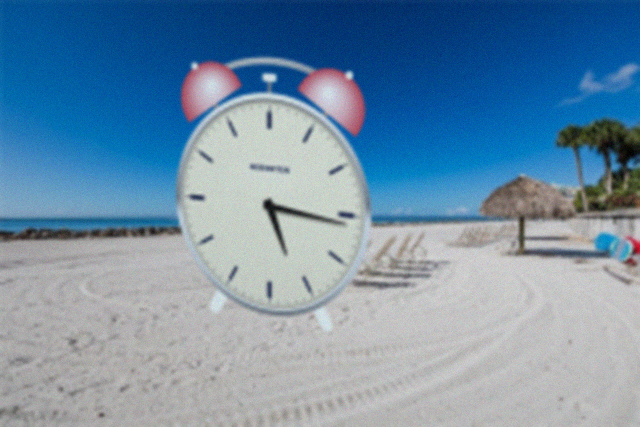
5:16
